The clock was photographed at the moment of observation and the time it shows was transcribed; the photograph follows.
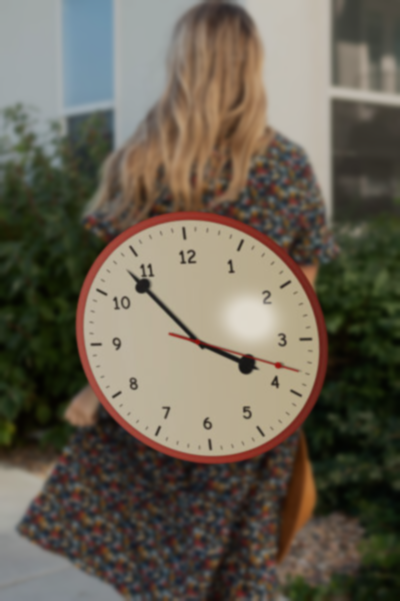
3:53:18
